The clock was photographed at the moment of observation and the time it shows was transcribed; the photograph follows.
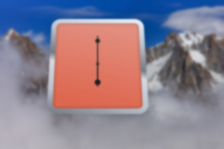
6:00
